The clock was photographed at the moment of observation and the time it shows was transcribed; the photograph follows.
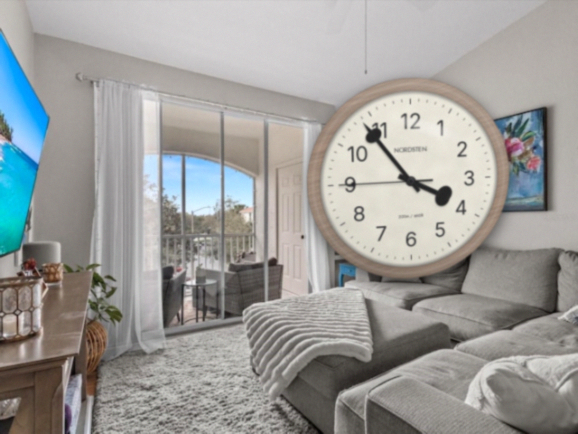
3:53:45
